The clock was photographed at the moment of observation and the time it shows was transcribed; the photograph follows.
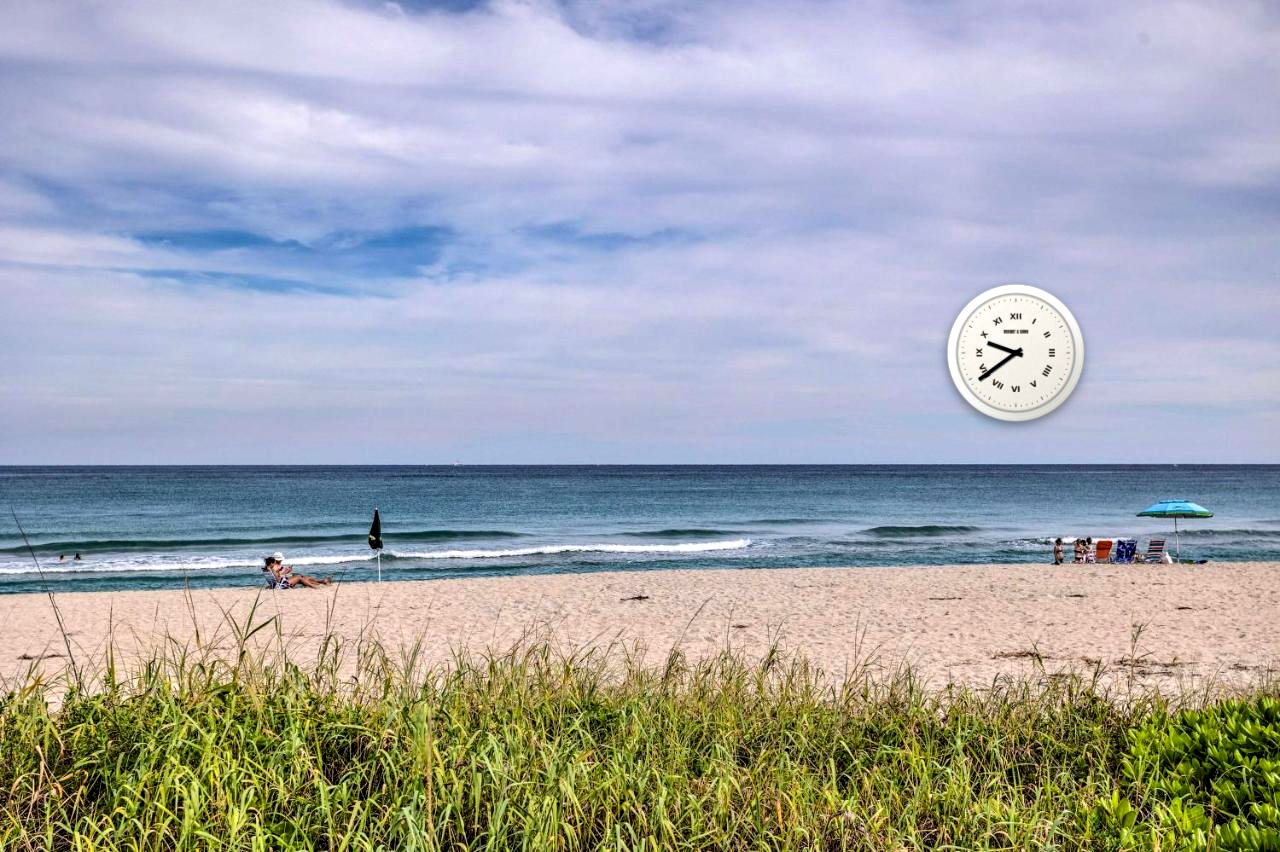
9:39
